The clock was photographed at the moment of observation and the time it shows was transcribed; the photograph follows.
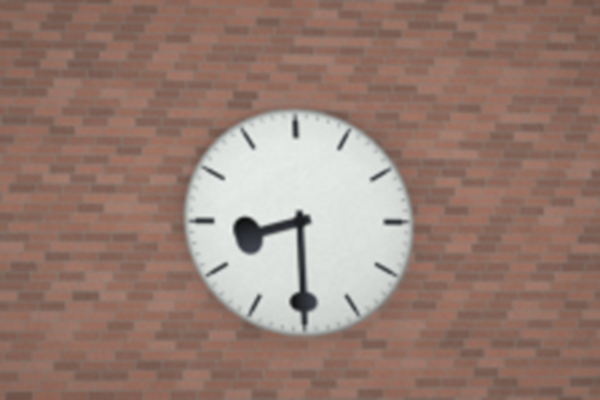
8:30
